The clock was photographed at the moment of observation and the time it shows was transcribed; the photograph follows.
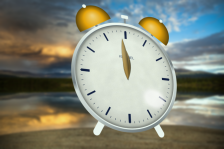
11:59
